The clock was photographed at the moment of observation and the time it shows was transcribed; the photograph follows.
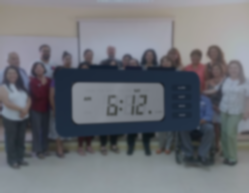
6:12
